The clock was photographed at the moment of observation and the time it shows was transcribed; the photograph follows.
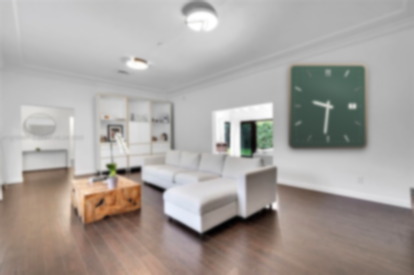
9:31
